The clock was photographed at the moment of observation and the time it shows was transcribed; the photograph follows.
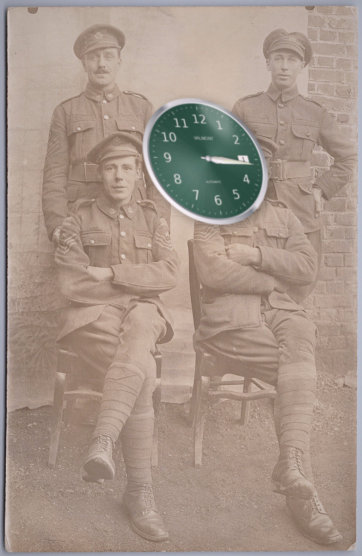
3:16
